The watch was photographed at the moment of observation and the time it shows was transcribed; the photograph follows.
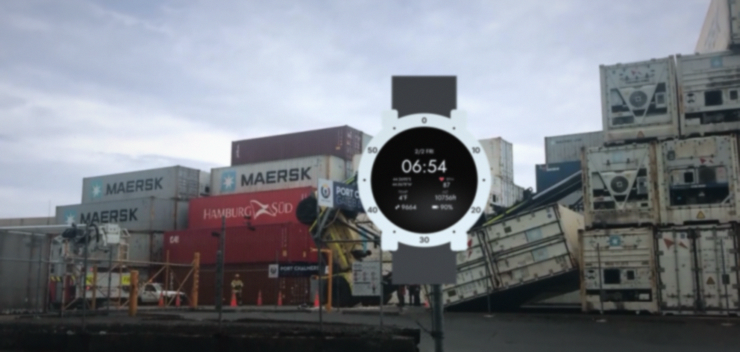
6:54
